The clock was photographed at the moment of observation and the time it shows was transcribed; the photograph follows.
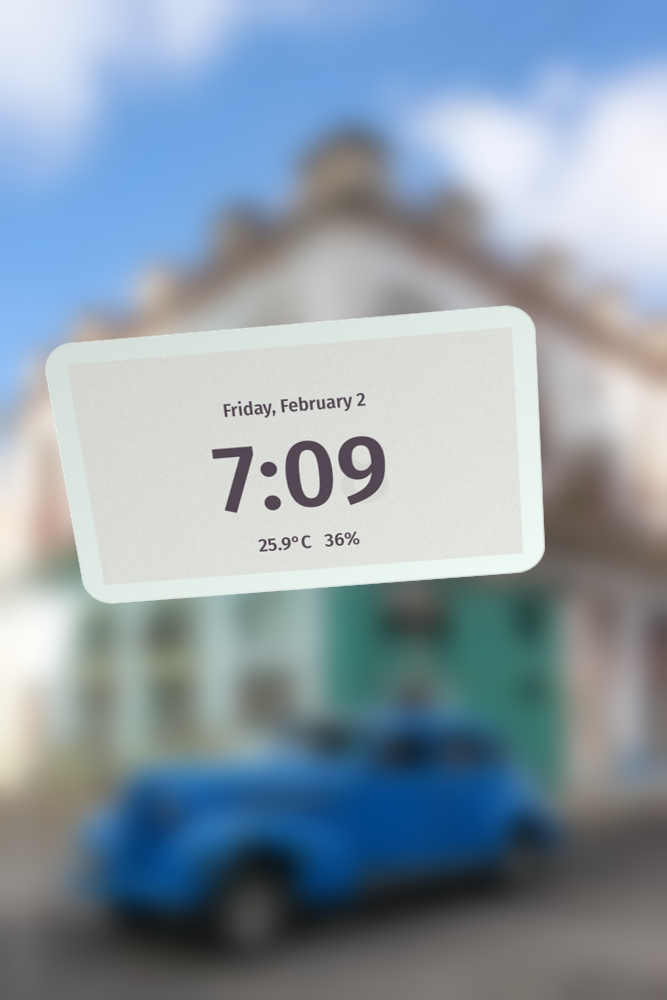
7:09
